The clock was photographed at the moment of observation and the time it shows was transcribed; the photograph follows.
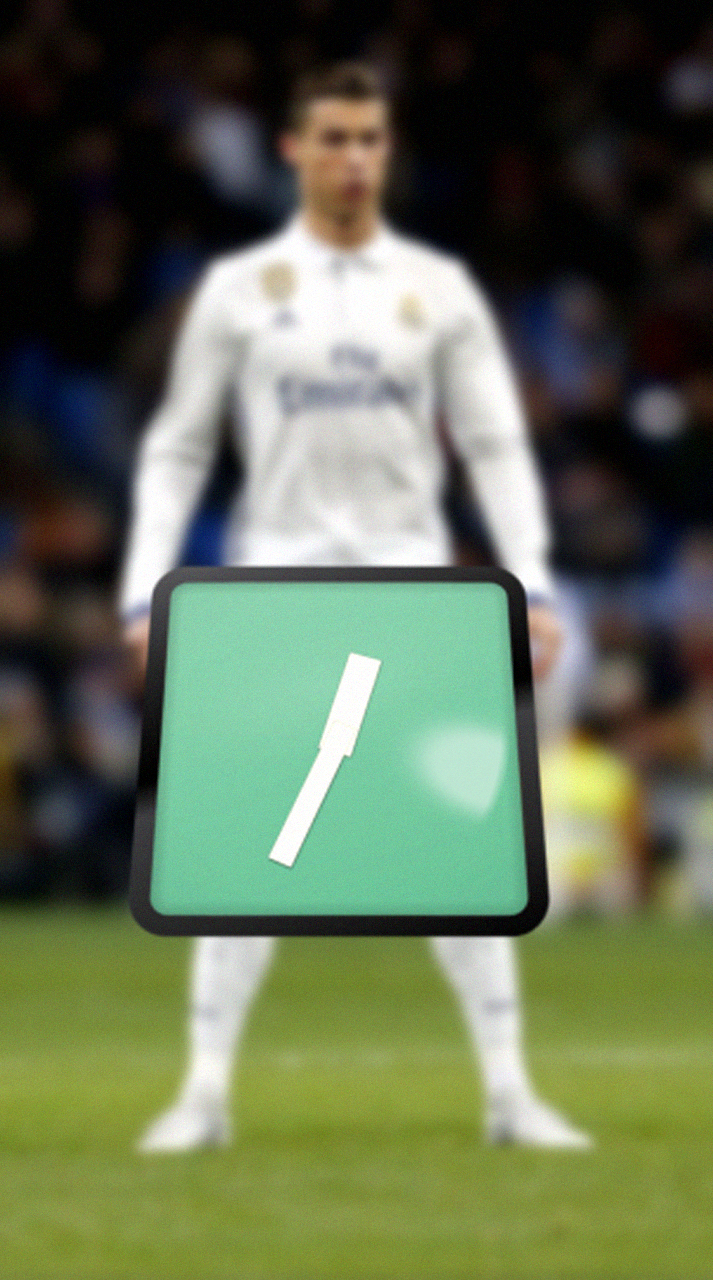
12:34
